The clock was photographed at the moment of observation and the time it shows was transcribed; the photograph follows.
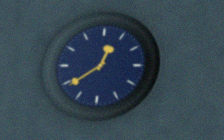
12:39
